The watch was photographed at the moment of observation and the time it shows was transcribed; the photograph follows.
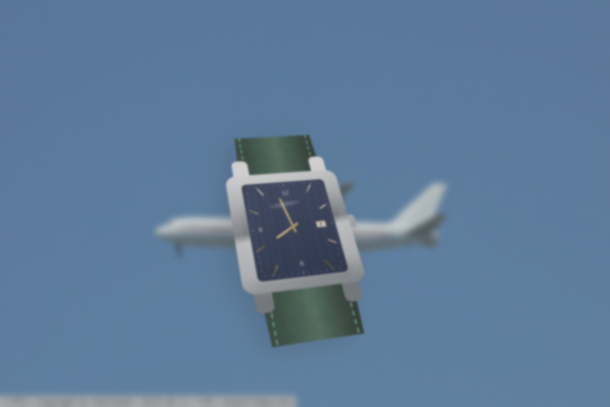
7:58
